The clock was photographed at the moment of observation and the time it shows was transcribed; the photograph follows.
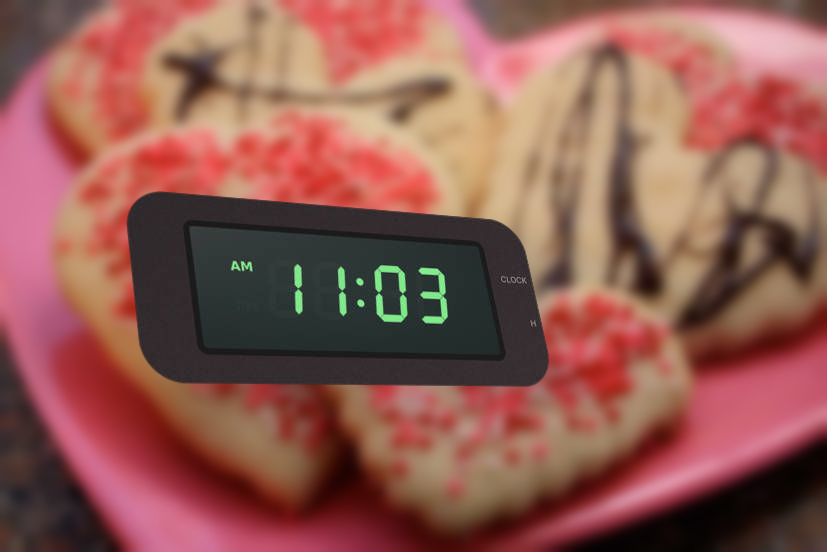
11:03
